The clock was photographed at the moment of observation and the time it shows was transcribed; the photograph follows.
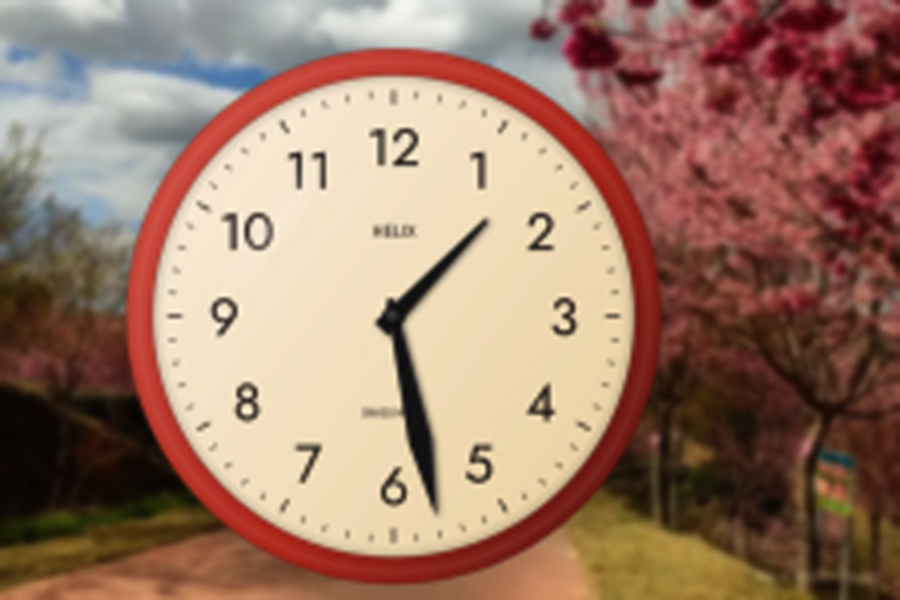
1:28
